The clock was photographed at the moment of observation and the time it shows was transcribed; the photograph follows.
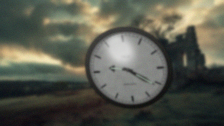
9:21
